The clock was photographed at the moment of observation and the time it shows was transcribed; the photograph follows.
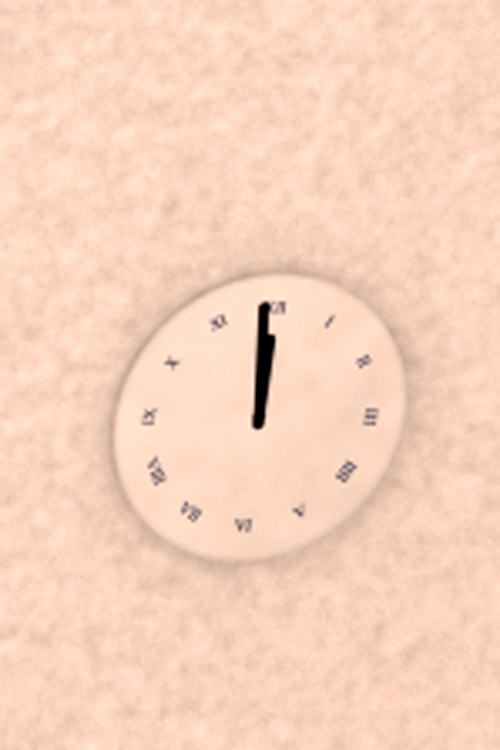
11:59
